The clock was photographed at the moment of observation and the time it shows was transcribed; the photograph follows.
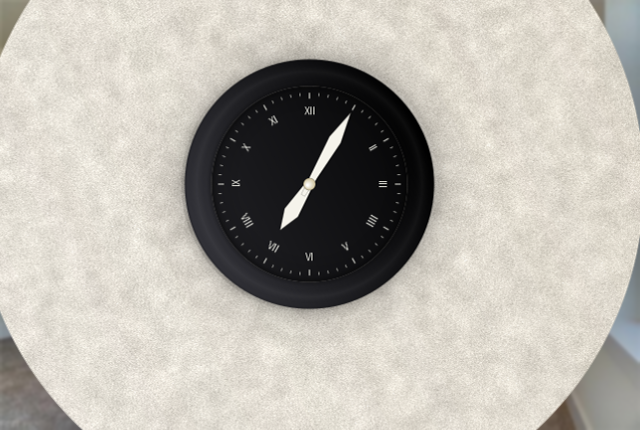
7:05
